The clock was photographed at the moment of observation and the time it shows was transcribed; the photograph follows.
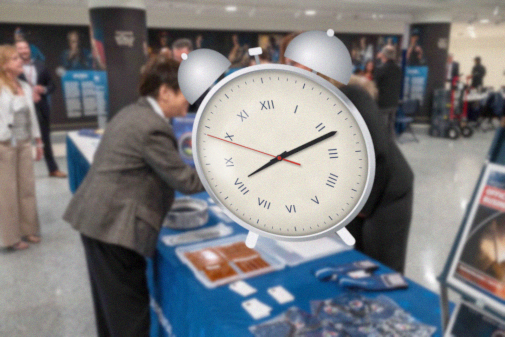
8:11:49
